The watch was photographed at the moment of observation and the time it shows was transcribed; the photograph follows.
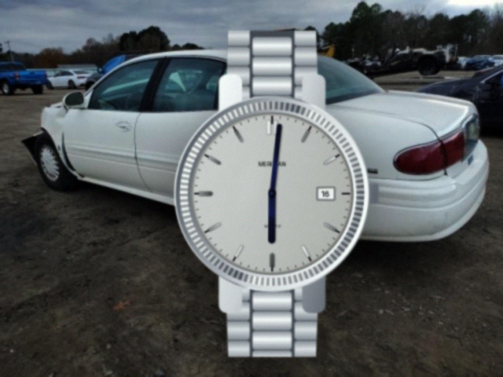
6:01
